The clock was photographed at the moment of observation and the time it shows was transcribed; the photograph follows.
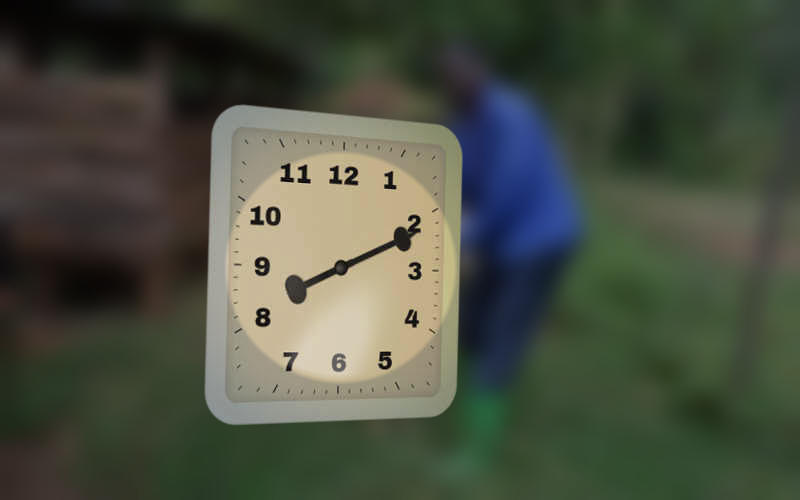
8:11
